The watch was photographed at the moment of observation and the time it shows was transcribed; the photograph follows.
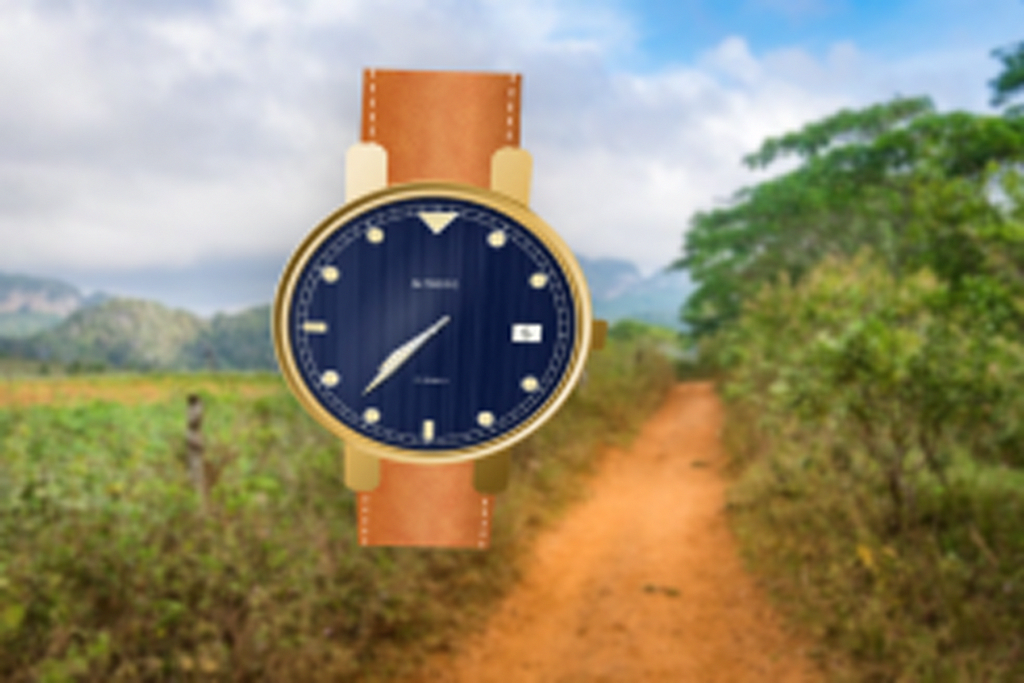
7:37
